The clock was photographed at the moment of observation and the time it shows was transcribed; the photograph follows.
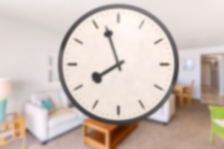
7:57
